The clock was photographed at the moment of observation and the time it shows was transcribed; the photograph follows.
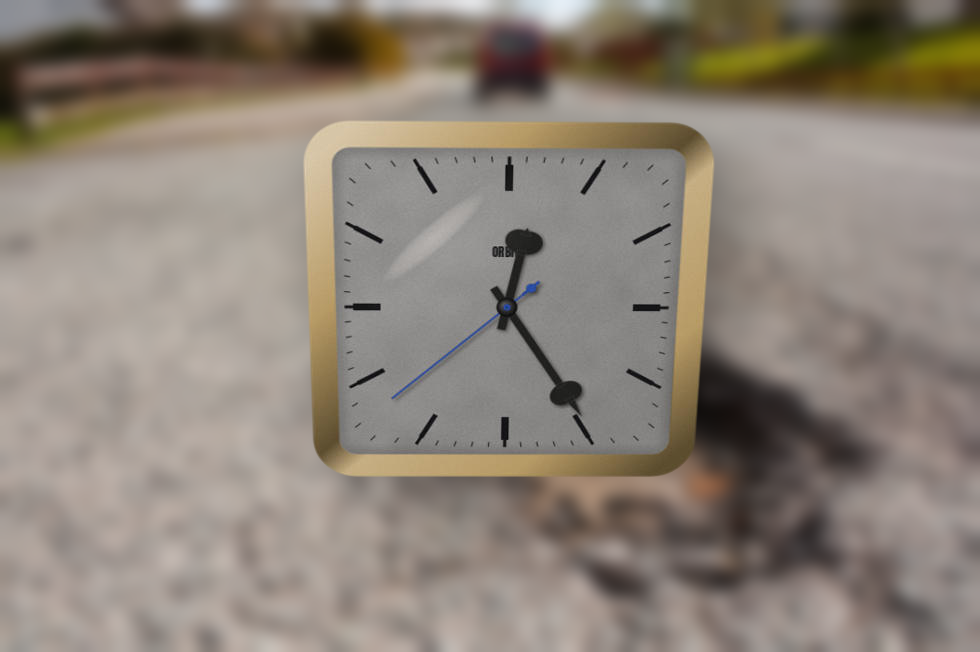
12:24:38
